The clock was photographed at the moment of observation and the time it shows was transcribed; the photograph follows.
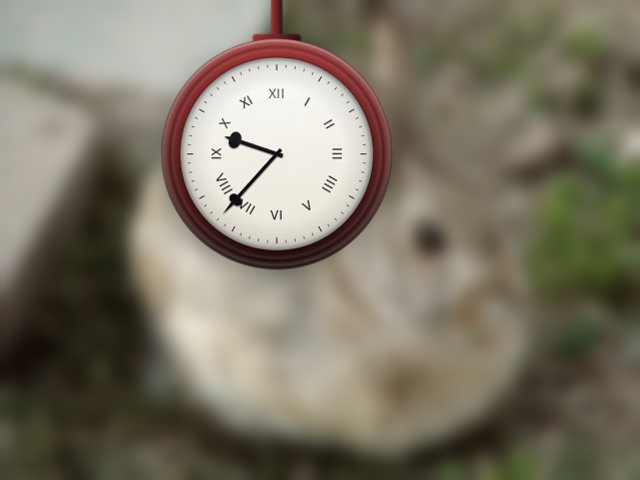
9:37
